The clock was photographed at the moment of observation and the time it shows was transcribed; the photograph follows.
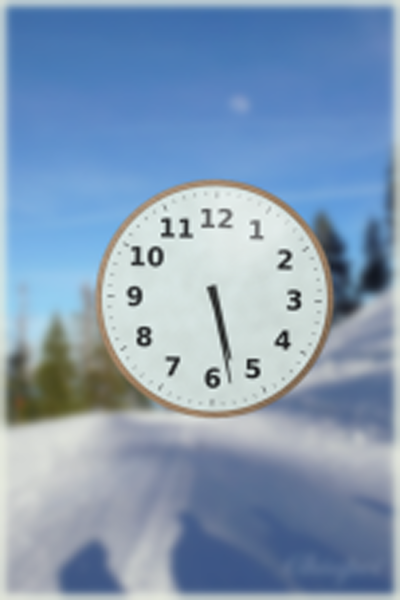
5:28
